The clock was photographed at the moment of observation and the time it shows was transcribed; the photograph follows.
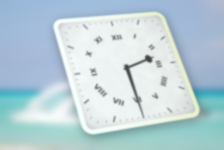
2:30
